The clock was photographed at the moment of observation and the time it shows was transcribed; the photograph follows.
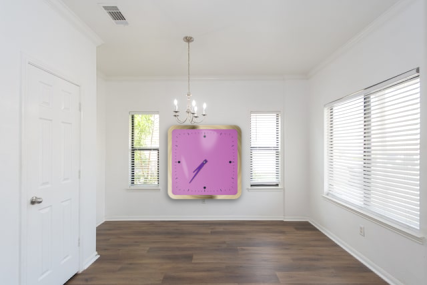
7:36
